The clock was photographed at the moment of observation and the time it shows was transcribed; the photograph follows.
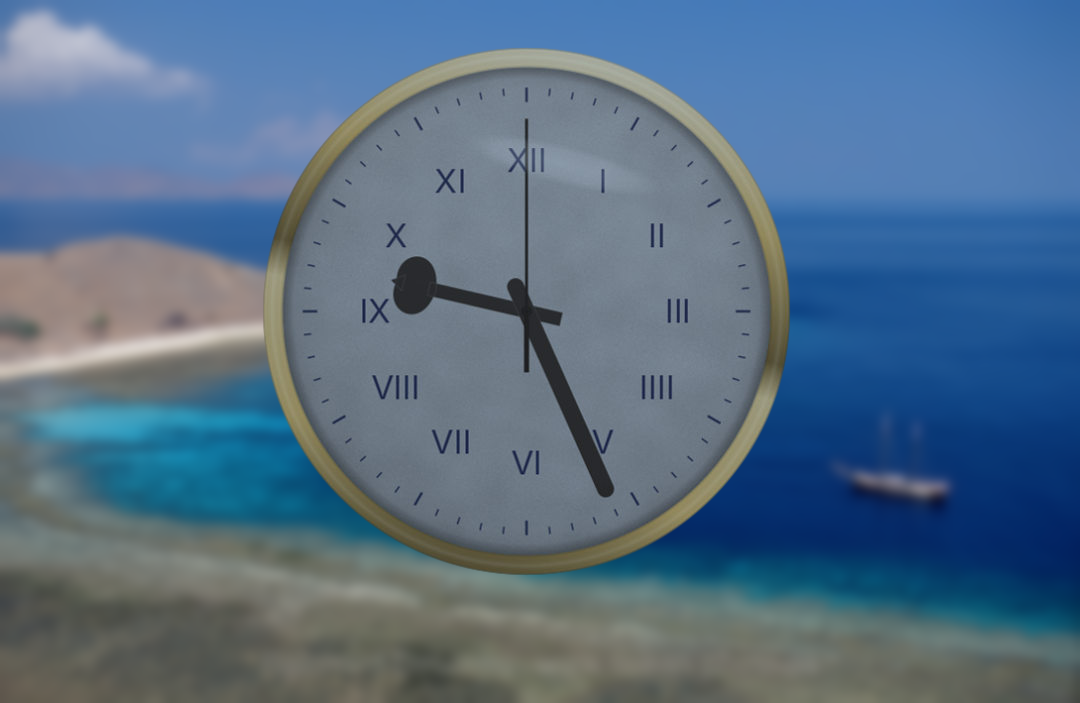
9:26:00
